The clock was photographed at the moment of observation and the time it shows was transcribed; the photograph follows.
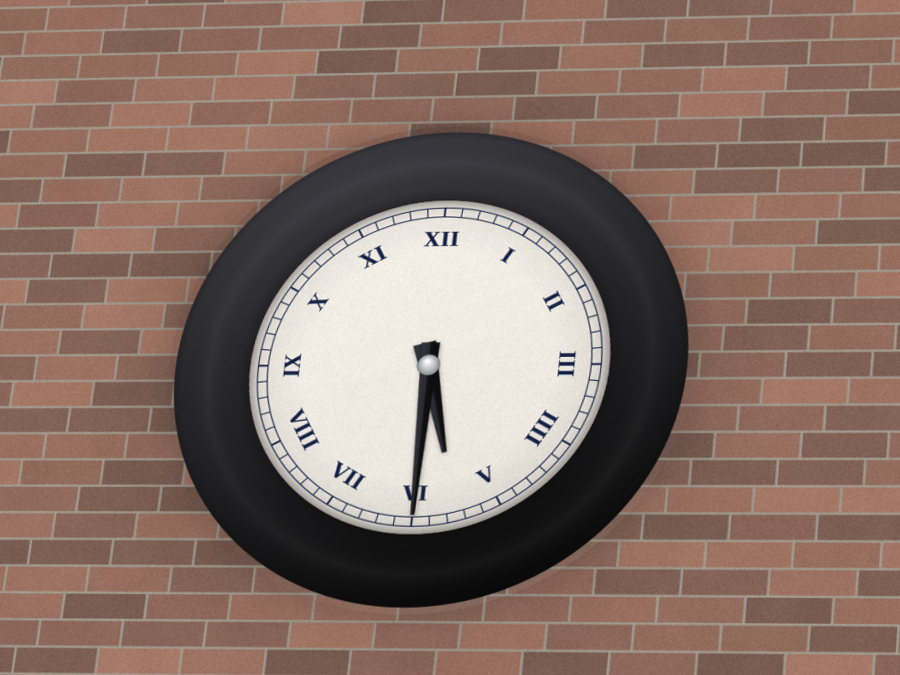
5:30
